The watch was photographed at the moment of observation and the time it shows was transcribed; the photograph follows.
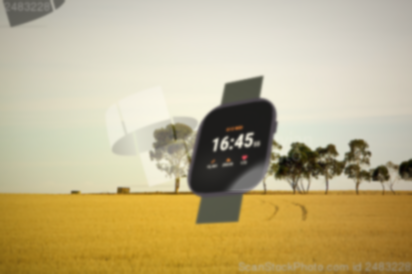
16:45
